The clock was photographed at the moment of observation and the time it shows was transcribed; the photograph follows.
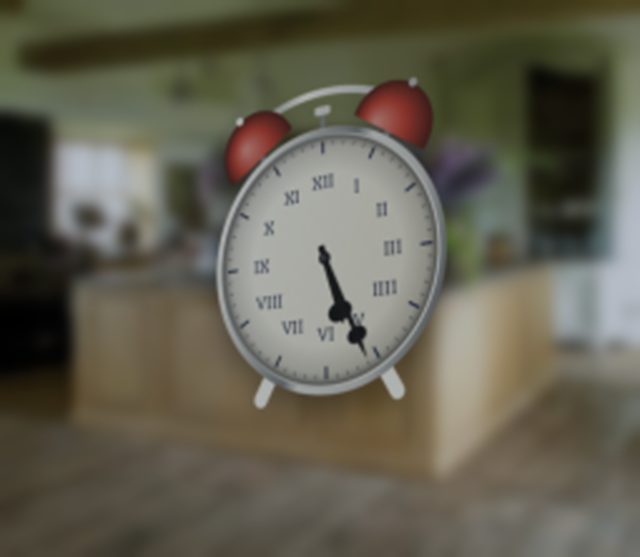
5:26
